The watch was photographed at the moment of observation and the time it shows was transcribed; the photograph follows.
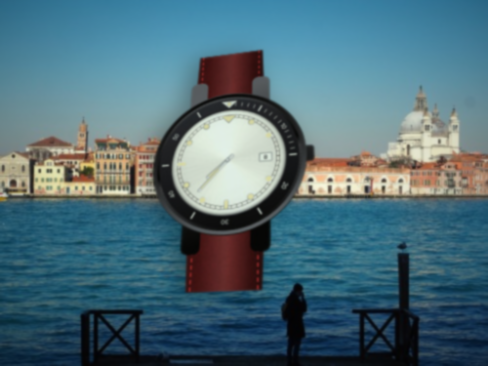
7:37
